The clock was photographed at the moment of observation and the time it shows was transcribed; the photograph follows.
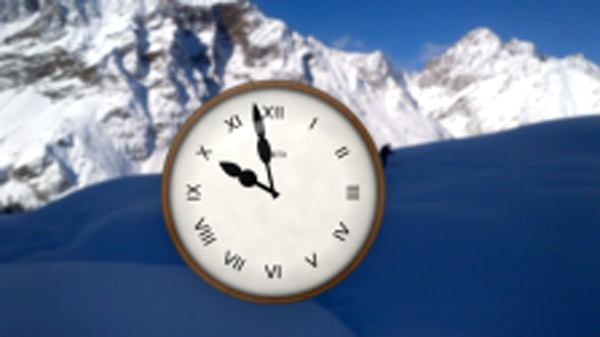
9:58
